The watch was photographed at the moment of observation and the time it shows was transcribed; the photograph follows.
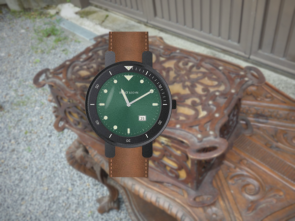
11:10
